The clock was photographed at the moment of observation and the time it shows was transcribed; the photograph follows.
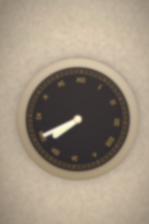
7:40
